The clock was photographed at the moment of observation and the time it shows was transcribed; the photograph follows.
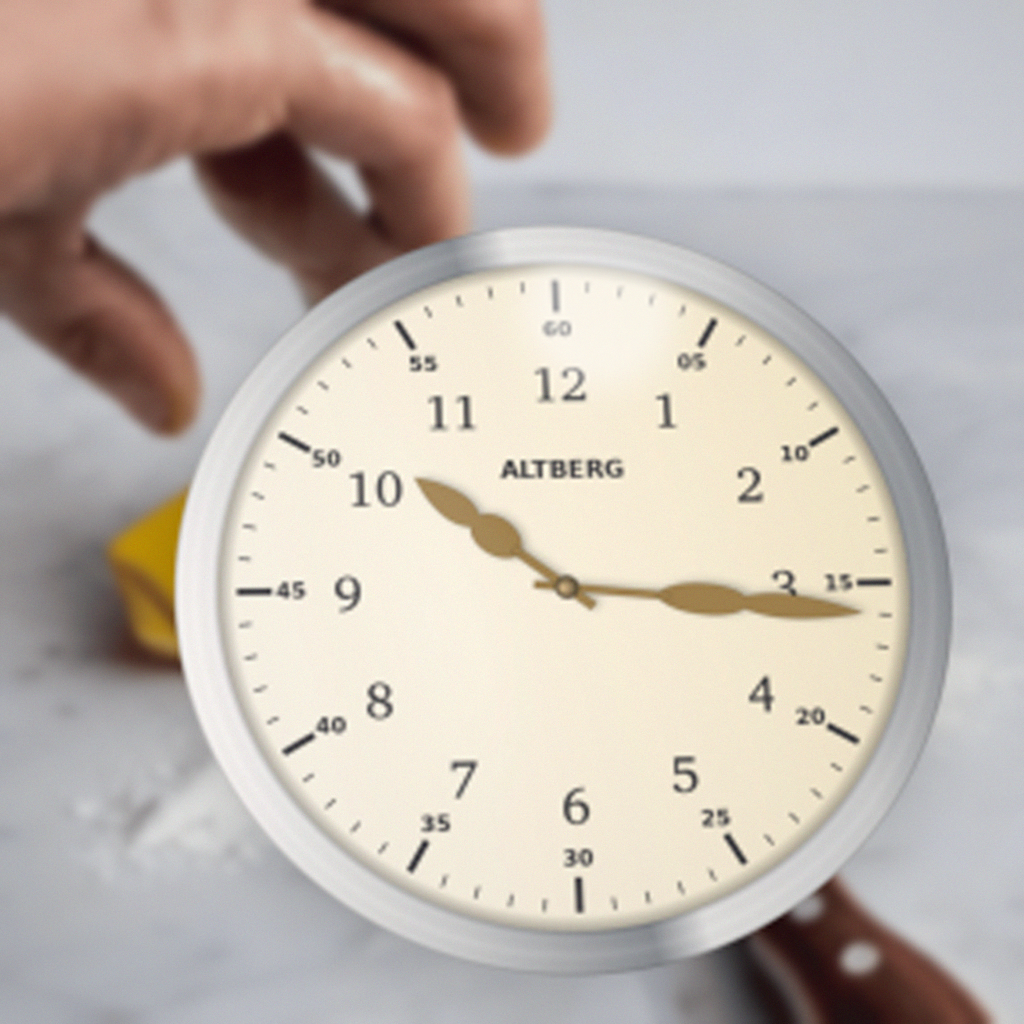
10:16
